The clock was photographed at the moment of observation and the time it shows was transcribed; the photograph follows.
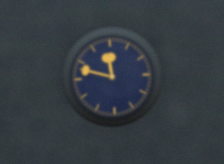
11:48
